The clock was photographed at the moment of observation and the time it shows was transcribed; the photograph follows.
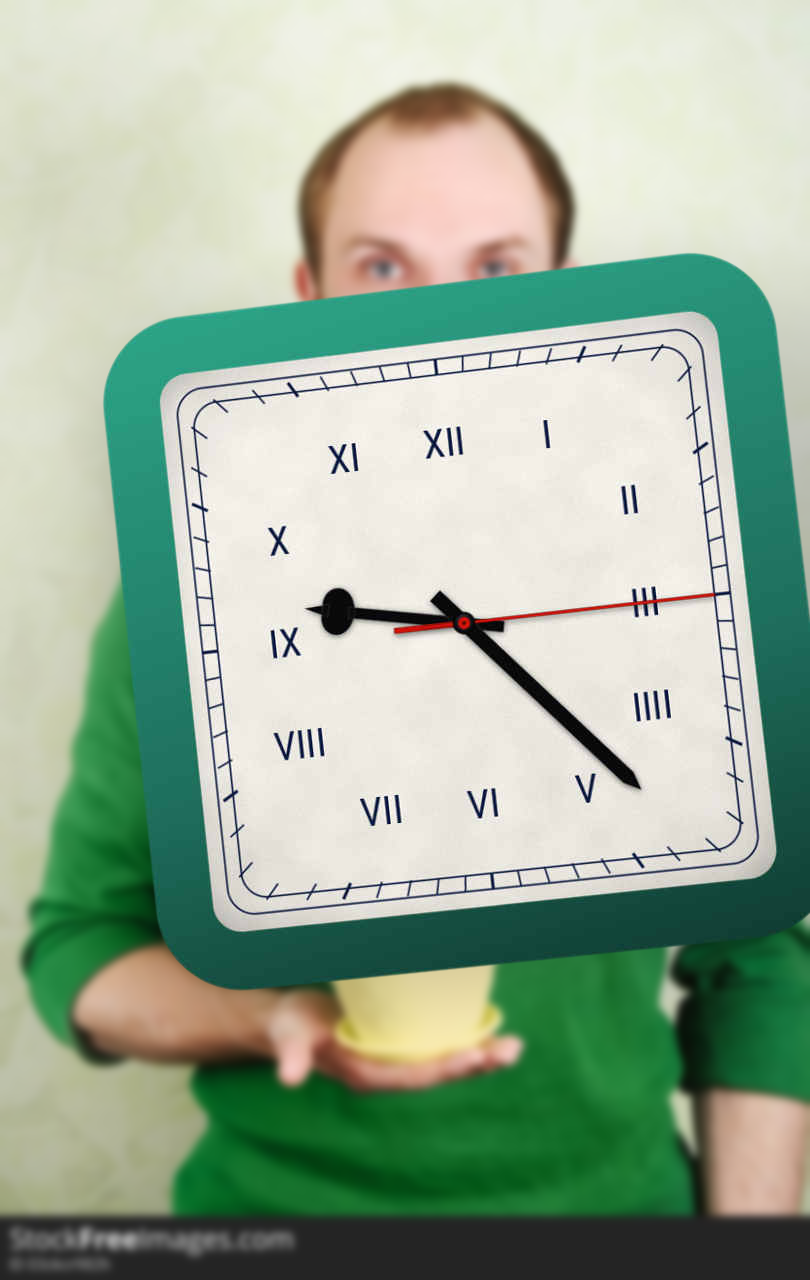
9:23:15
